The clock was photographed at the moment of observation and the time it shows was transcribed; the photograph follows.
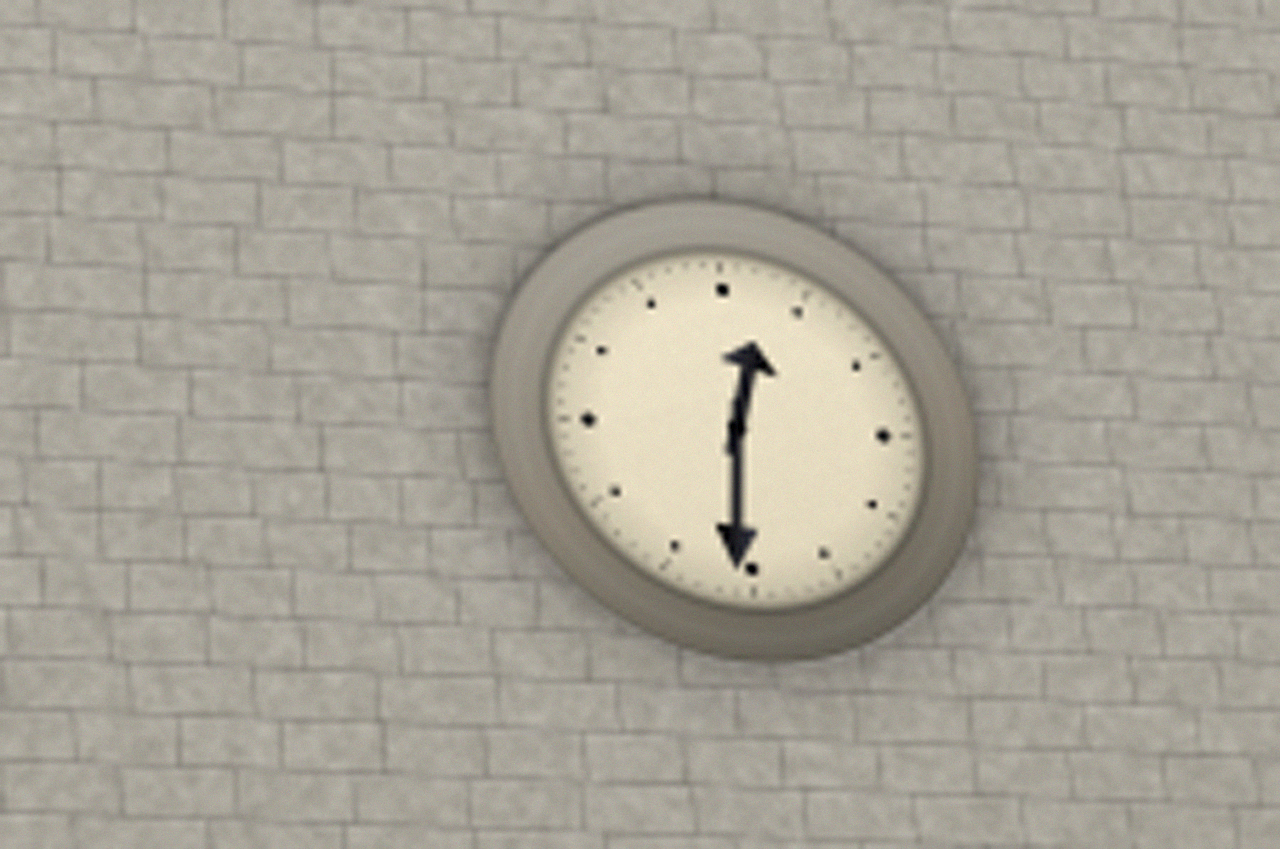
12:31
